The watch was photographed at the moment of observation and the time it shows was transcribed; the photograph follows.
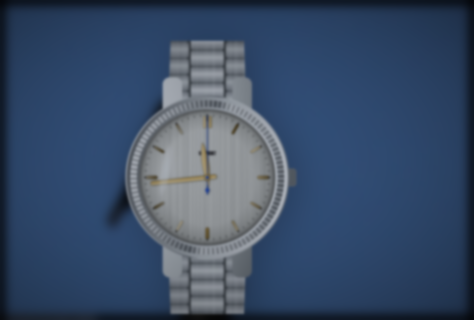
11:44:00
